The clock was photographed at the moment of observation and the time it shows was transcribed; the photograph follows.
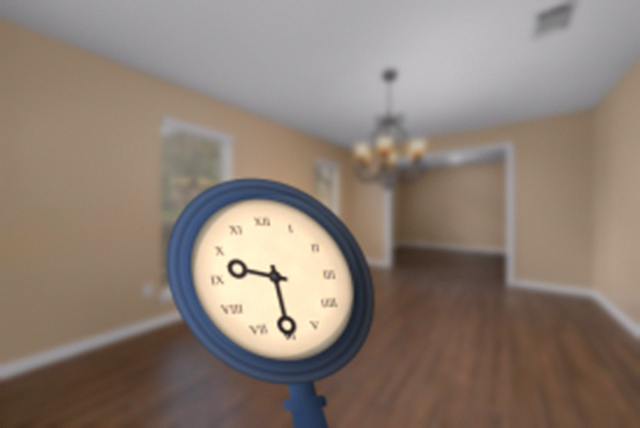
9:30
